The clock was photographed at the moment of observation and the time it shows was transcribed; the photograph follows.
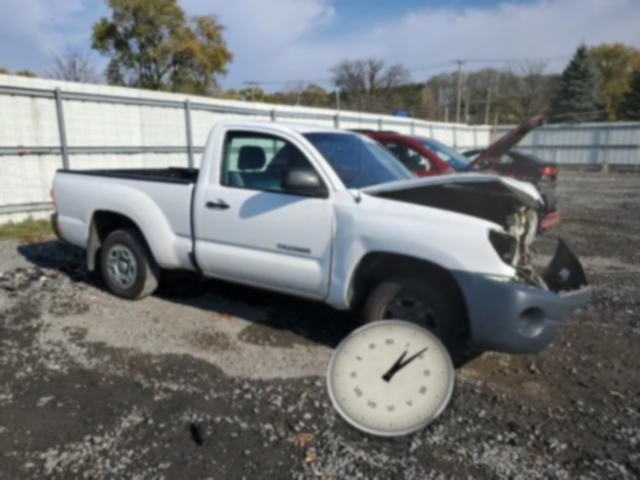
1:09
